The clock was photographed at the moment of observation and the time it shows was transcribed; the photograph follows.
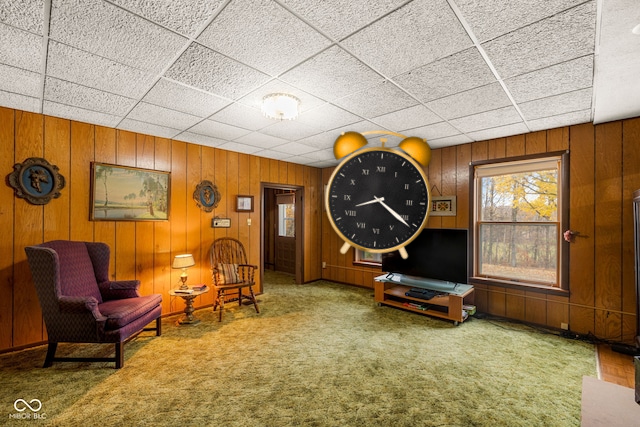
8:21
